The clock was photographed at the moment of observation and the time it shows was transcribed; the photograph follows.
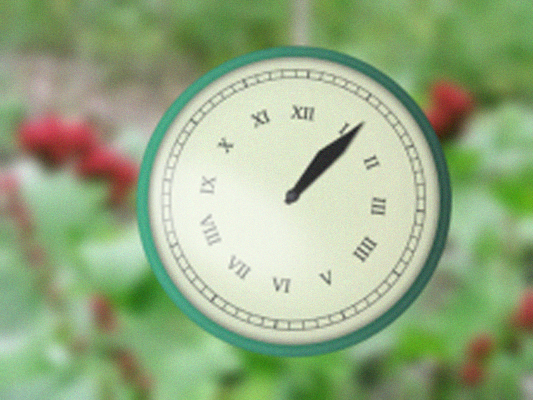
1:06
